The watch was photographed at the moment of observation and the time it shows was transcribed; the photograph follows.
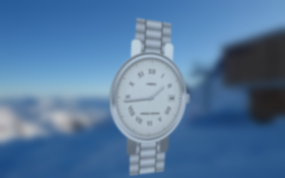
1:44
